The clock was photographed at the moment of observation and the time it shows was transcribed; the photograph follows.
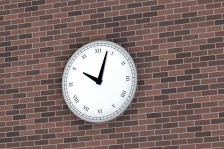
10:03
